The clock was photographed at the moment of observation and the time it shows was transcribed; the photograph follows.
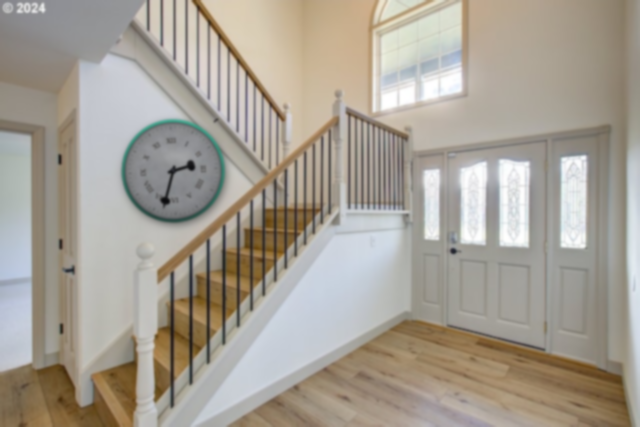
2:33
